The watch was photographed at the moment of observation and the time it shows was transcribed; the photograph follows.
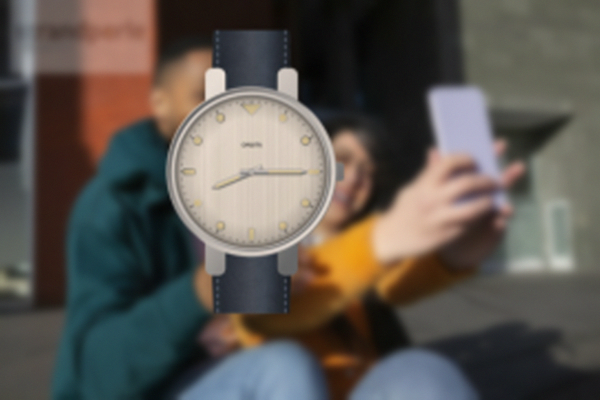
8:15
